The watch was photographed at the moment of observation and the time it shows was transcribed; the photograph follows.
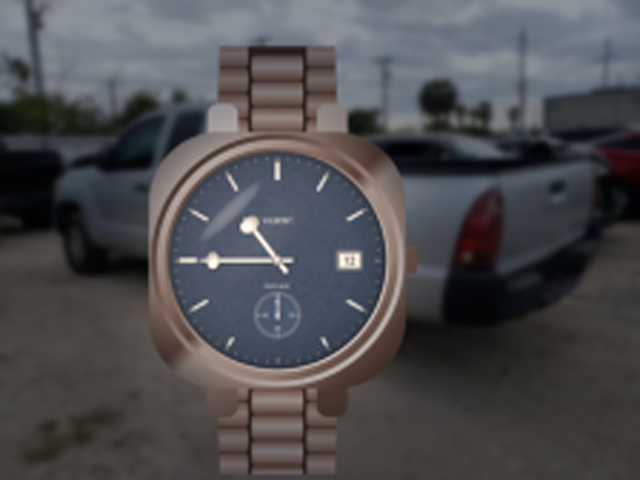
10:45
